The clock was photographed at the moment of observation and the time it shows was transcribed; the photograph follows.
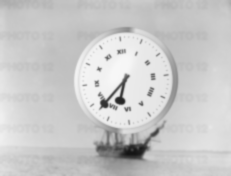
6:38
